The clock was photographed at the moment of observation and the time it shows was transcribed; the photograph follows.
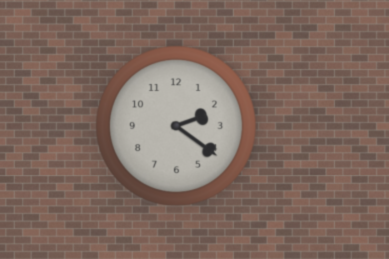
2:21
